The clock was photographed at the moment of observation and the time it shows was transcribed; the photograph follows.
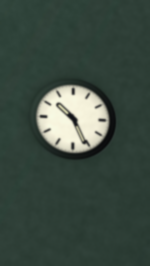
10:26
